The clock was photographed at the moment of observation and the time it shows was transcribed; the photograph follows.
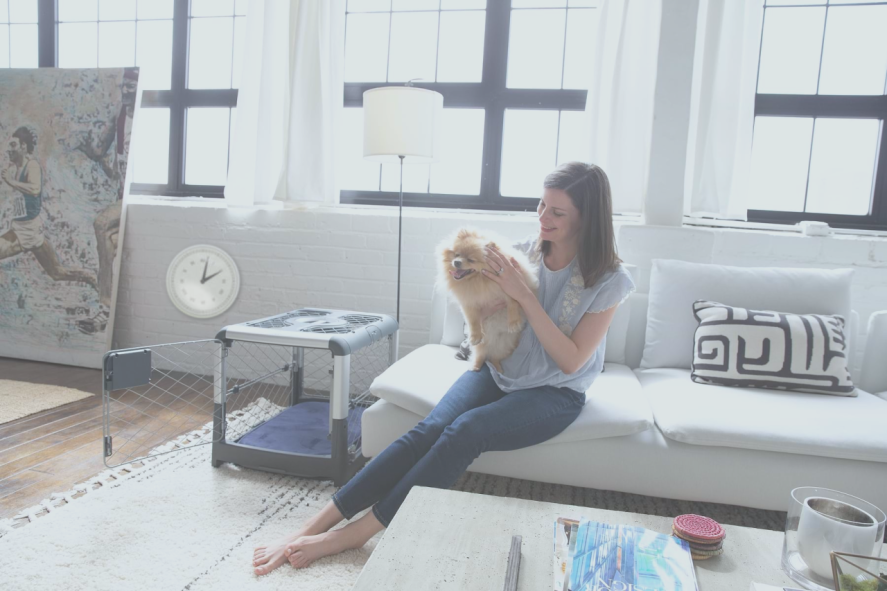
2:02
